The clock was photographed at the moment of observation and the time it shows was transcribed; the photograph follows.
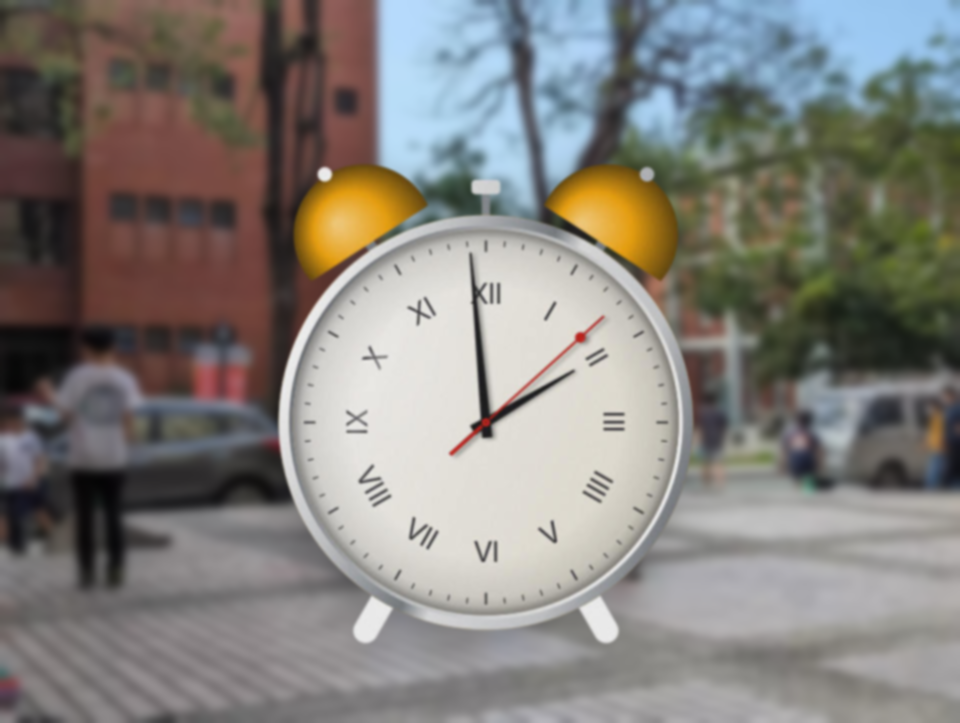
1:59:08
